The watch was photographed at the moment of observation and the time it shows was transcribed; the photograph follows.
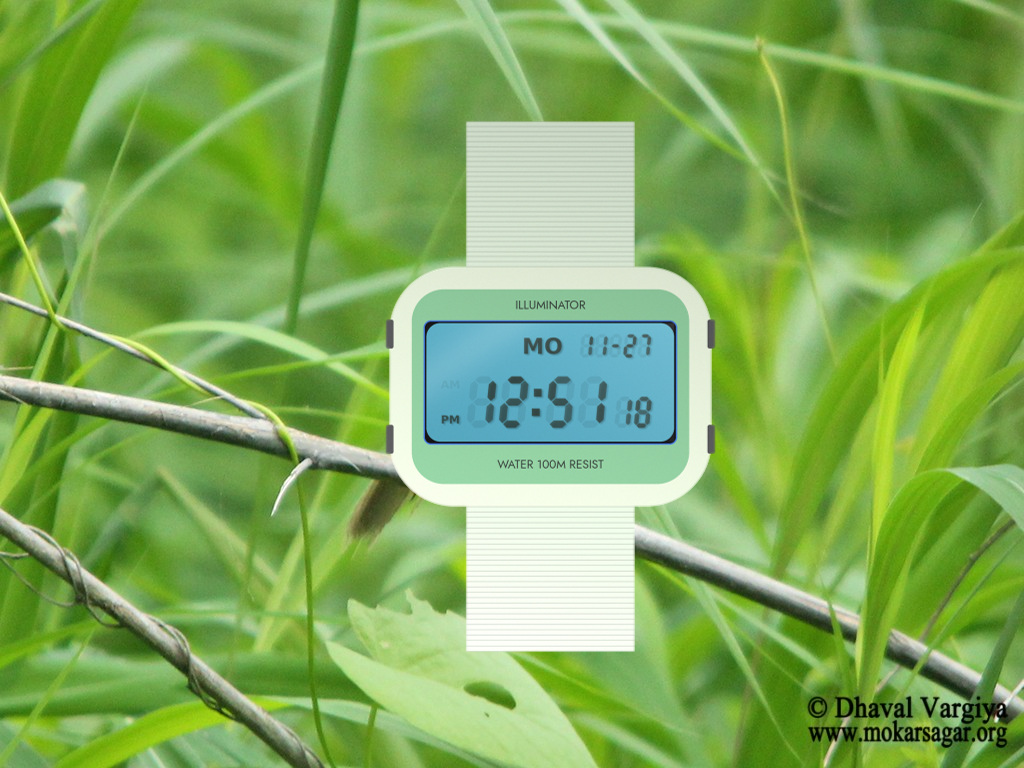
12:51:18
